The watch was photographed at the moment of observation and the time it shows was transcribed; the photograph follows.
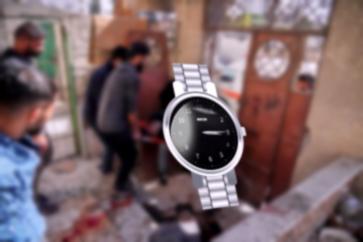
3:15
